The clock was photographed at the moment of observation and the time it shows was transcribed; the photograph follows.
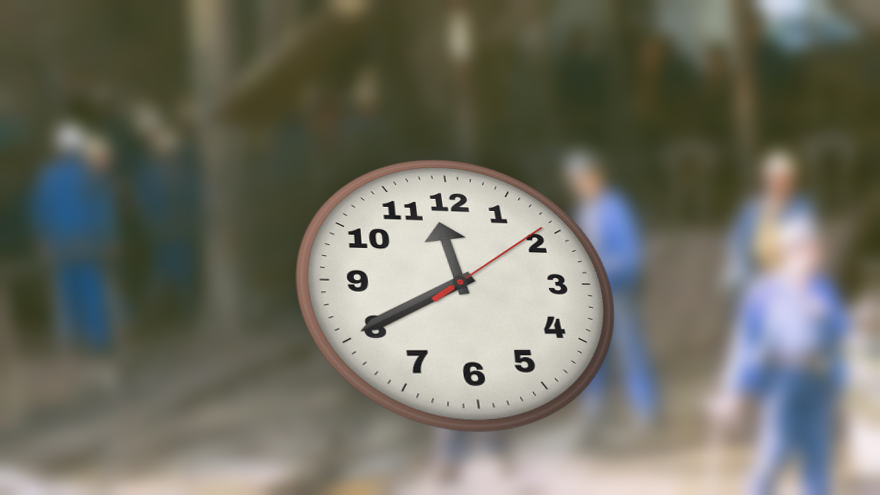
11:40:09
